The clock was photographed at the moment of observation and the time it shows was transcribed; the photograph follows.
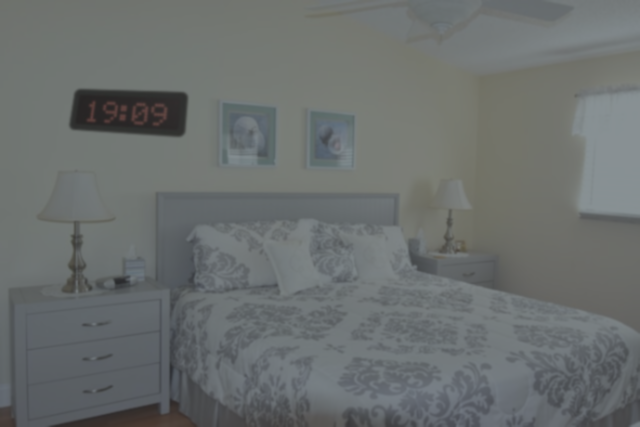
19:09
